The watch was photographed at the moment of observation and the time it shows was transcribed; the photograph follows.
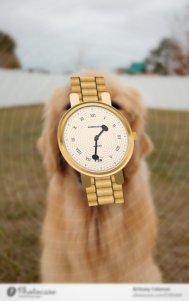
1:32
